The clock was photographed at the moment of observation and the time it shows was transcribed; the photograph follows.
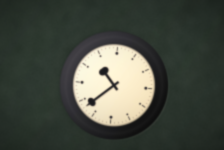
10:38
